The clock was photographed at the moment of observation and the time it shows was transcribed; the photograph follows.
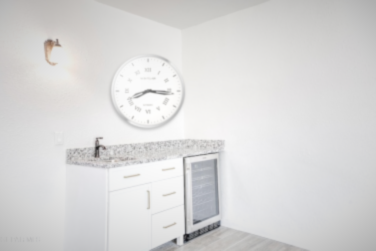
8:16
